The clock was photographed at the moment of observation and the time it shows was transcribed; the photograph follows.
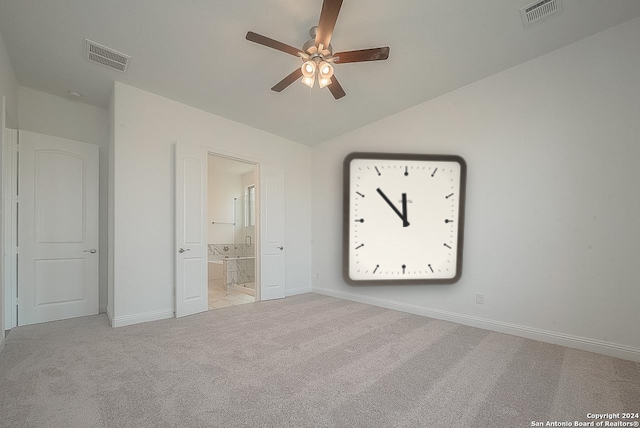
11:53
